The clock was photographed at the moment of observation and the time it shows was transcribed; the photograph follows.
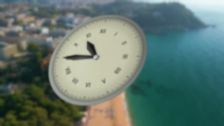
10:45
